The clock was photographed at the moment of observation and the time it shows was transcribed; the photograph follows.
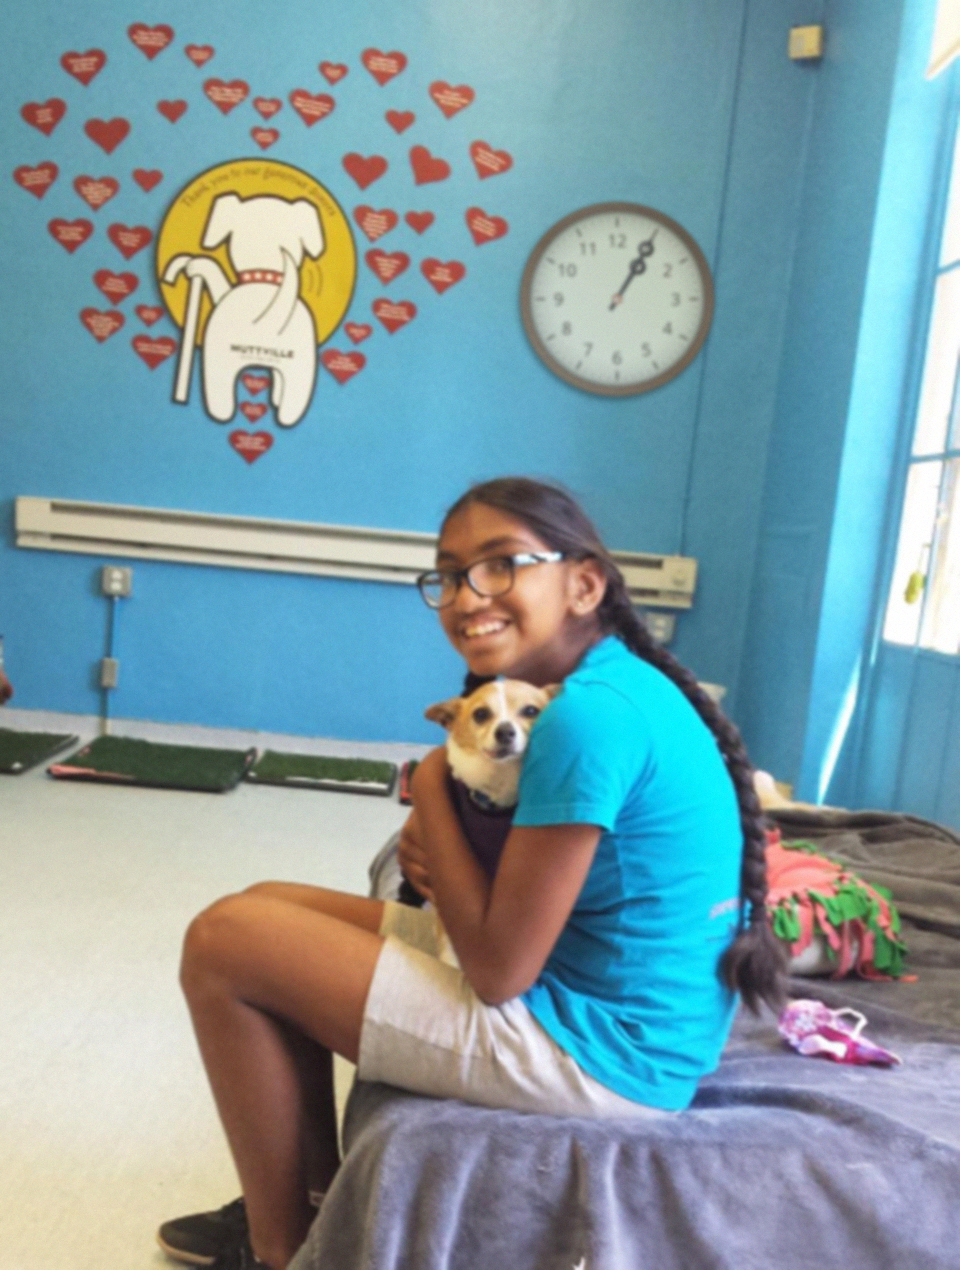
1:05
